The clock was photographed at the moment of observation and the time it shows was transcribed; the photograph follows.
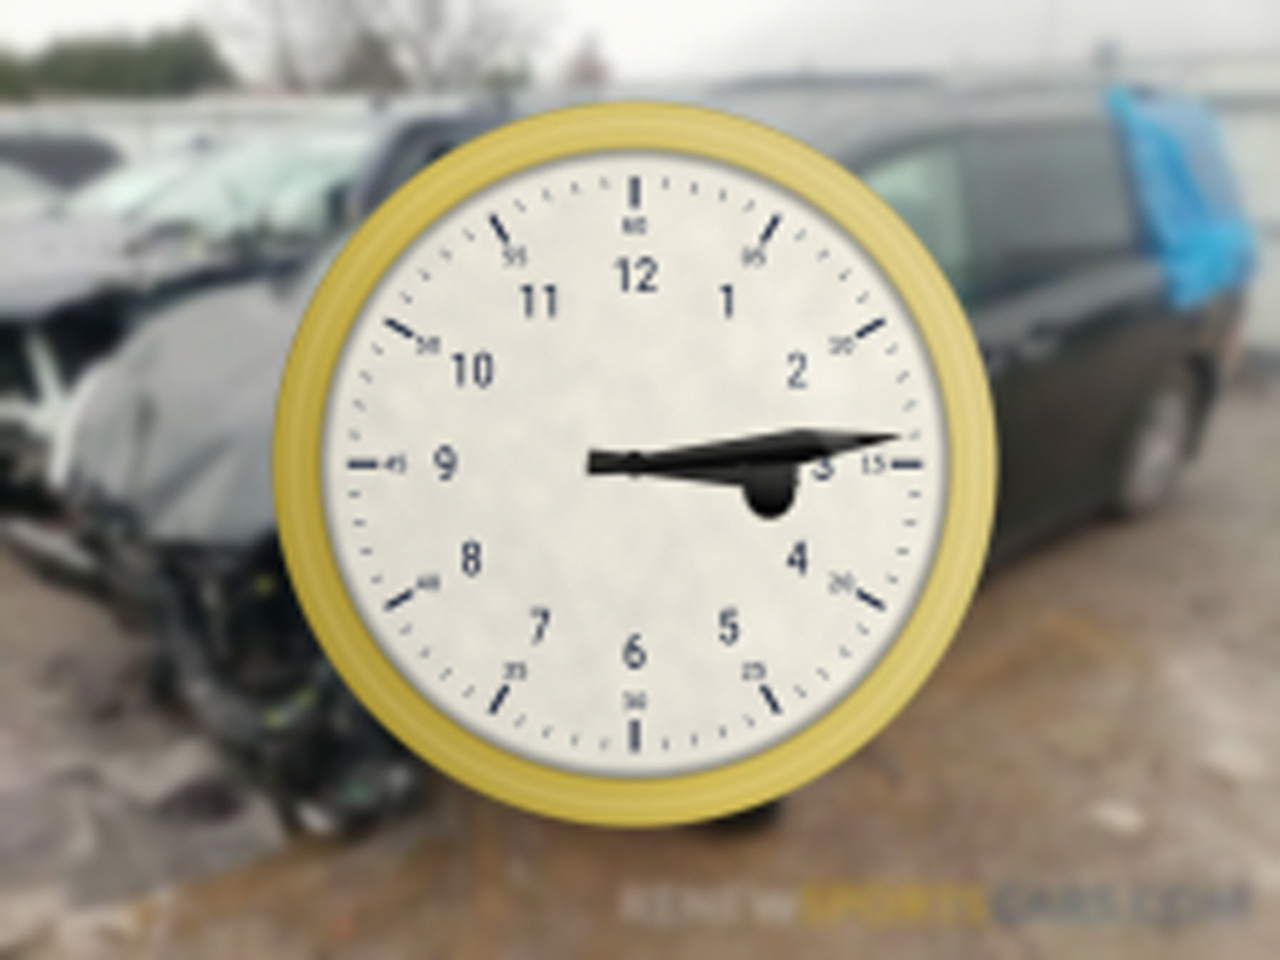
3:14
